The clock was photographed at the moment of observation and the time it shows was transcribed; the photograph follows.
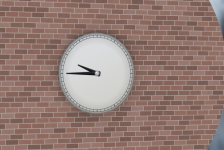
9:45
